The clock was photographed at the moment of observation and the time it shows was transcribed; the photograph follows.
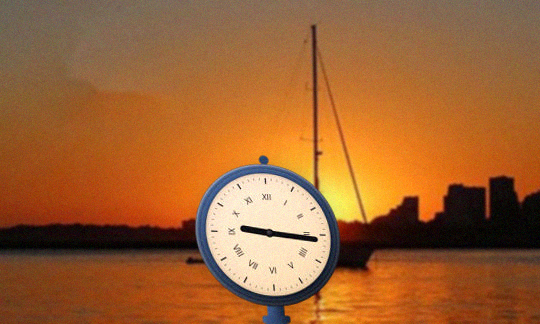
9:16
